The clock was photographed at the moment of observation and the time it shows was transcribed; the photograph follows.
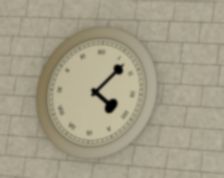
4:07
